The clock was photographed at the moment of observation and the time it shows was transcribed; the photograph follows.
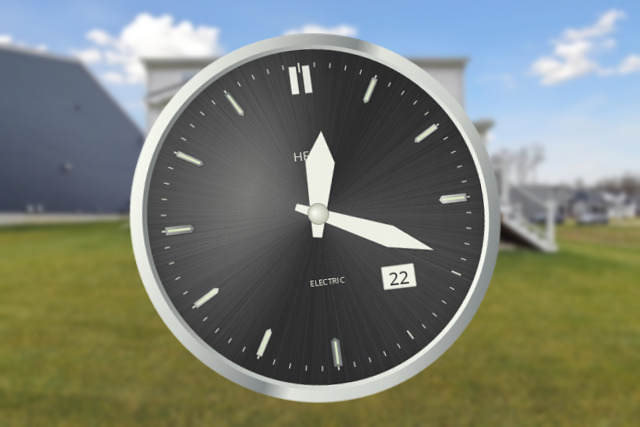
12:19
